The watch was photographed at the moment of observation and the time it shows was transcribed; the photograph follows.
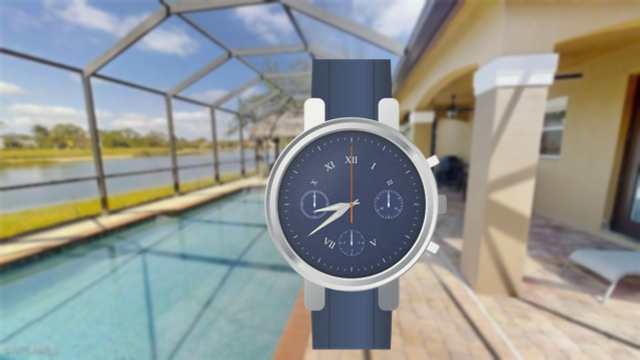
8:39
